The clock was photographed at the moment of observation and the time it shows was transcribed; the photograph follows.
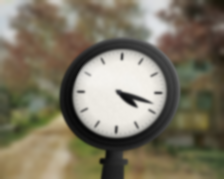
4:18
